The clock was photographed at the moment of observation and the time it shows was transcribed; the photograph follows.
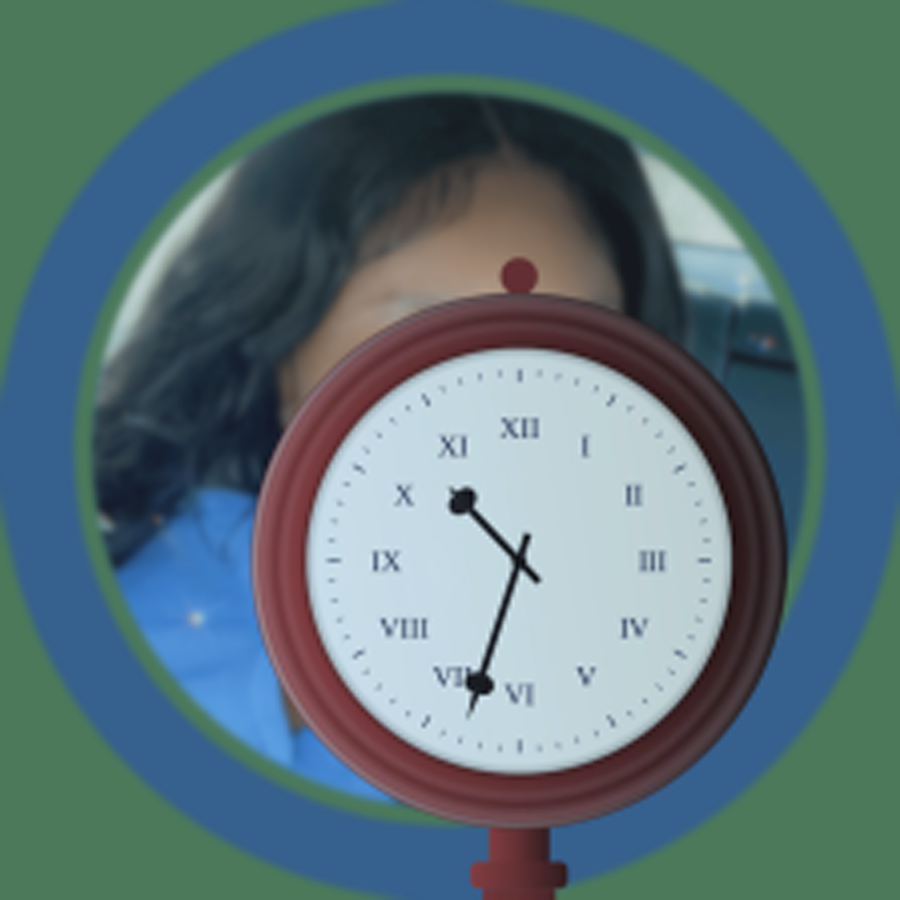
10:33
